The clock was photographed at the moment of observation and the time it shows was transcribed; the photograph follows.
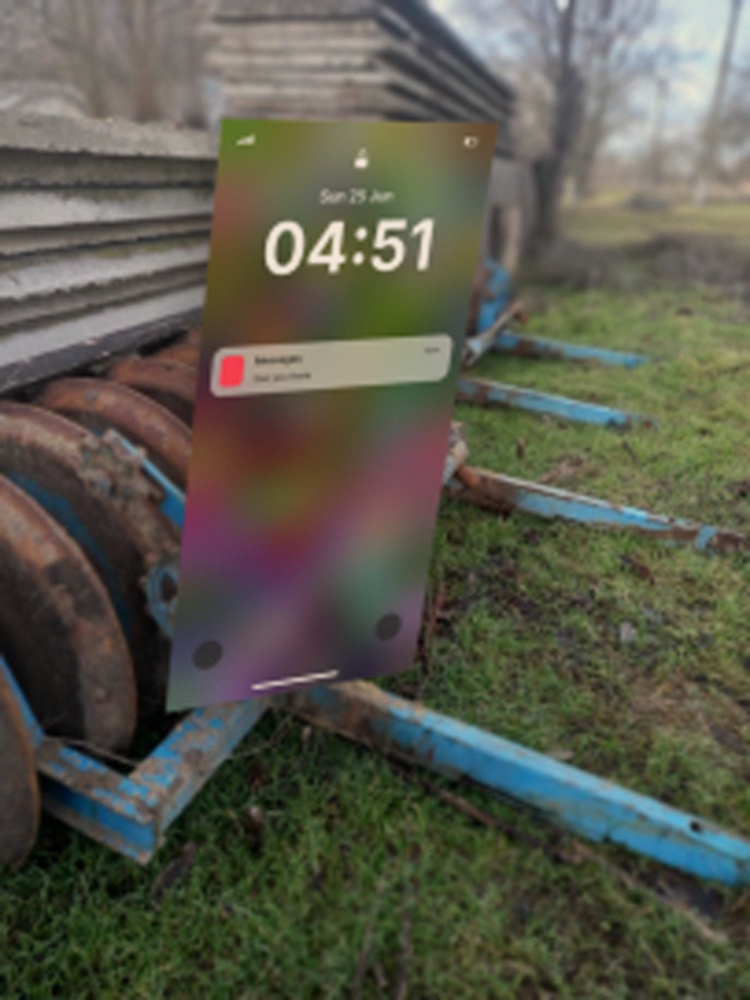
4:51
